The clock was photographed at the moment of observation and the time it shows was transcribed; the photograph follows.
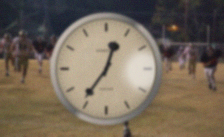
12:36
